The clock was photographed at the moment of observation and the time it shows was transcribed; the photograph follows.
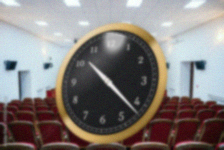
10:22
